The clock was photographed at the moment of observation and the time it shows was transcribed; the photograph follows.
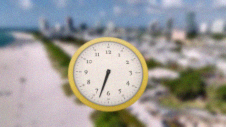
6:33
